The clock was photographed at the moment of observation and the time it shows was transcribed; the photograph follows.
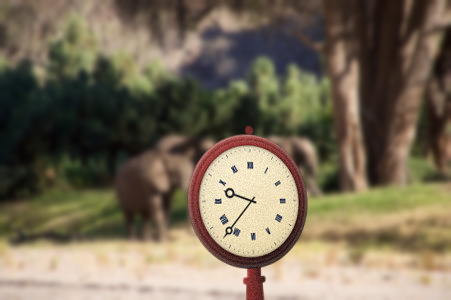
9:37
